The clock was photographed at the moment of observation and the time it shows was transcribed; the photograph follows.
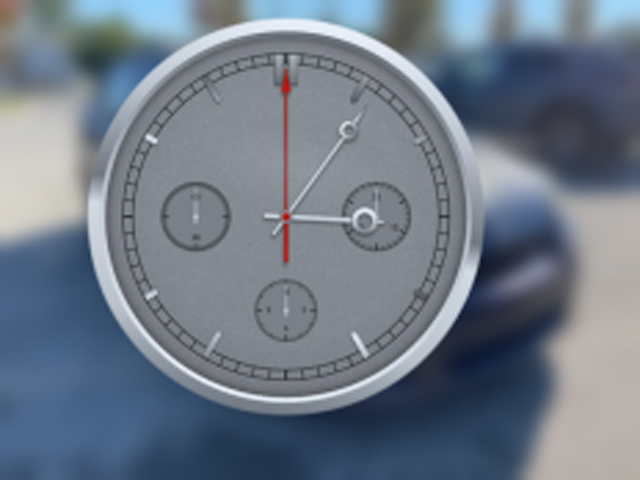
3:06
